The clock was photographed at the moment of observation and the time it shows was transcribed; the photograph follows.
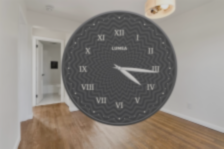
4:16
